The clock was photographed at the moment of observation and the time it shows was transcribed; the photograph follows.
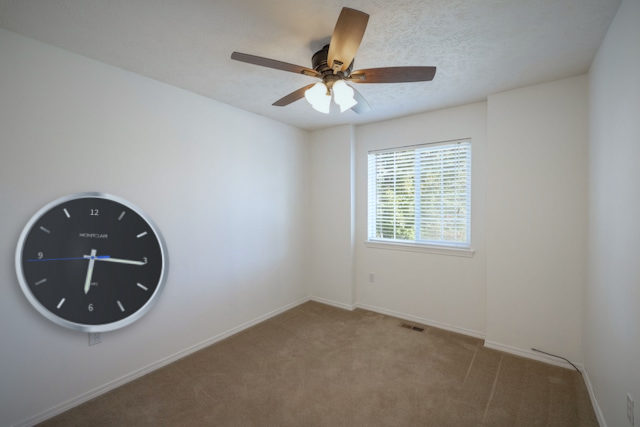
6:15:44
